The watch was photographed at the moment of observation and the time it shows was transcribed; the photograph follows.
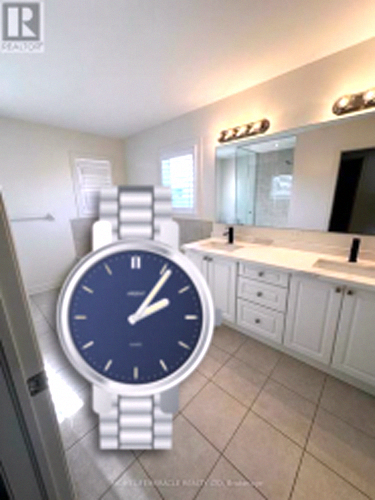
2:06
